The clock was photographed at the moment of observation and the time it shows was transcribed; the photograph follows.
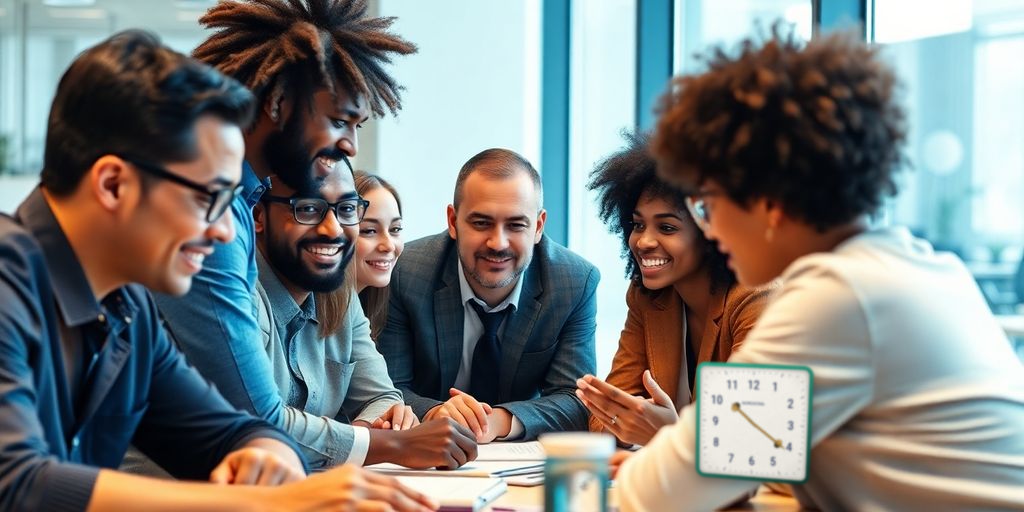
10:21
